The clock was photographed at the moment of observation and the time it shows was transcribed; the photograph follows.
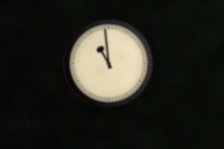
10:59
